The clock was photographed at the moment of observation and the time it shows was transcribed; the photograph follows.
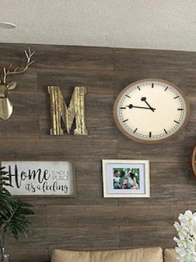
10:46
